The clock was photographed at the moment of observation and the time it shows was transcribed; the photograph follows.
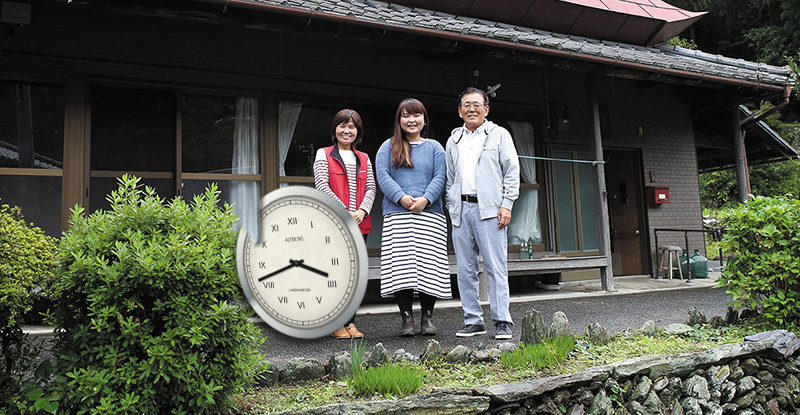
3:42
